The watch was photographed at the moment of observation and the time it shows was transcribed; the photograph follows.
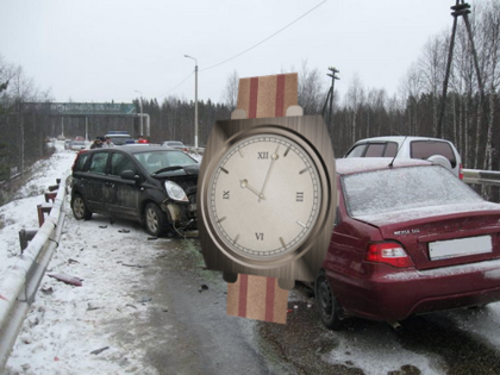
10:03
